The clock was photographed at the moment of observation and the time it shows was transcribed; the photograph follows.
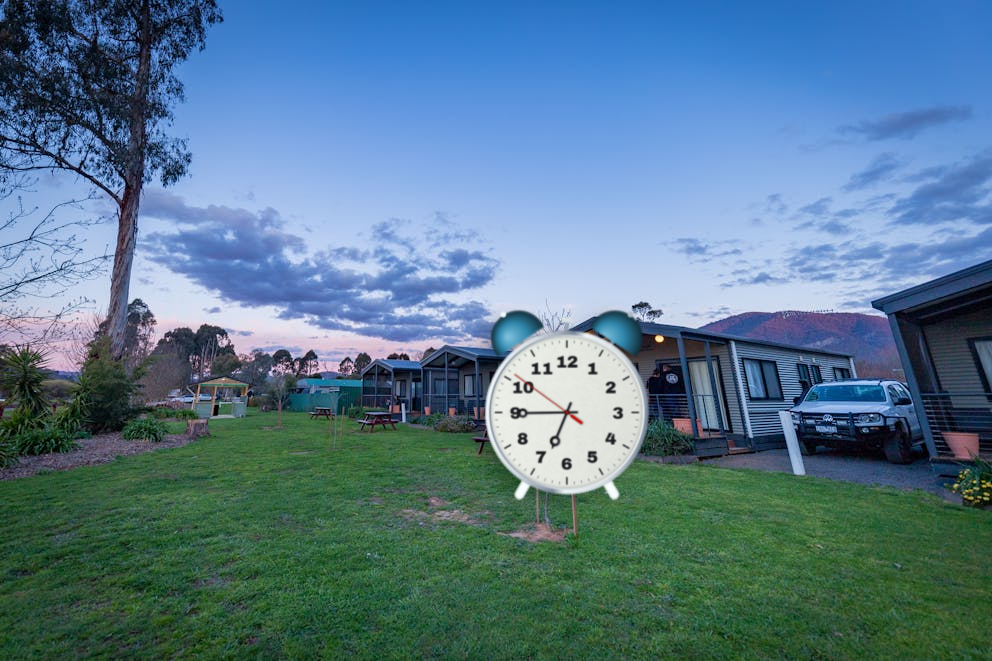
6:44:51
